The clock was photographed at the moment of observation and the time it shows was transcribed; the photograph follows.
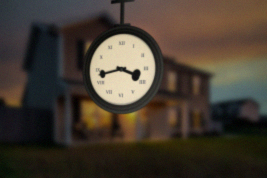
3:43
